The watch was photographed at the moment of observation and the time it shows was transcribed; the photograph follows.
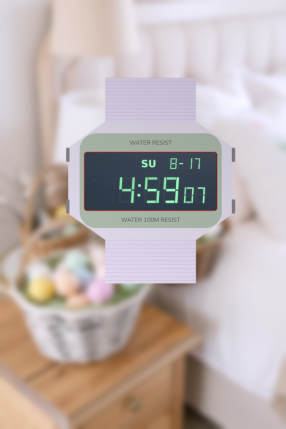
4:59:07
